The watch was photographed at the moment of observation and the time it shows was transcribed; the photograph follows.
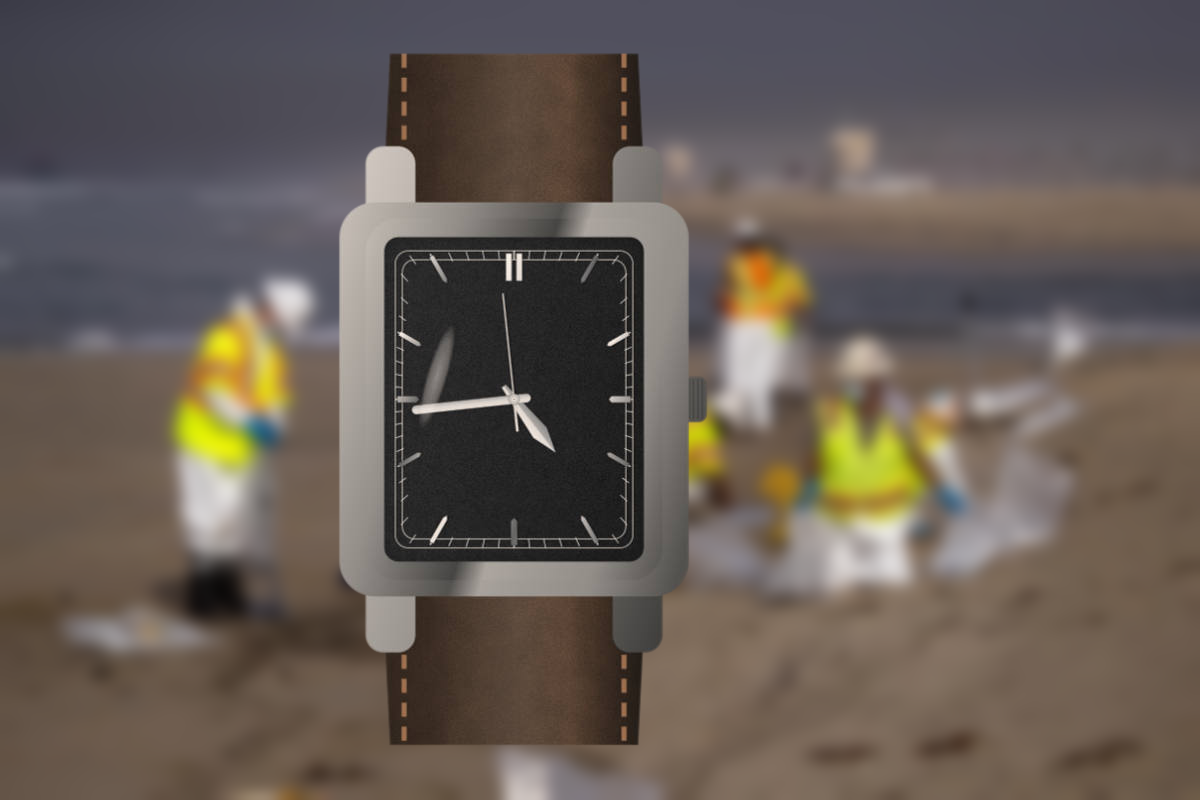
4:43:59
